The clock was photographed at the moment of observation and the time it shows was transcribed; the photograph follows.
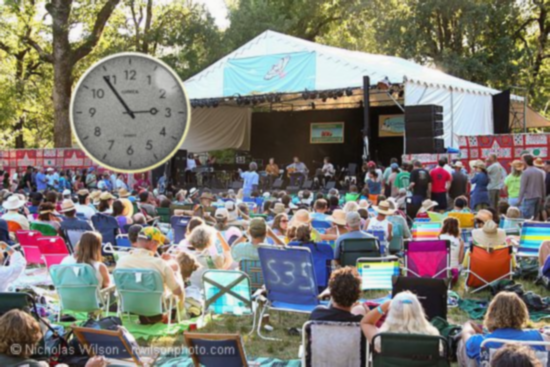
2:54
